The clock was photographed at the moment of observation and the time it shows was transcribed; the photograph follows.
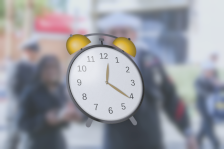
12:21
